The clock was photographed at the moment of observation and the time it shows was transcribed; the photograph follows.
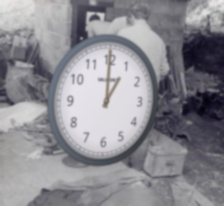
1:00
